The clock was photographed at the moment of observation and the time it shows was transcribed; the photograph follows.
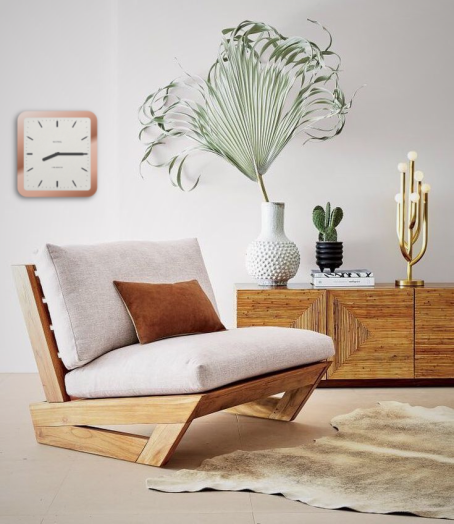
8:15
